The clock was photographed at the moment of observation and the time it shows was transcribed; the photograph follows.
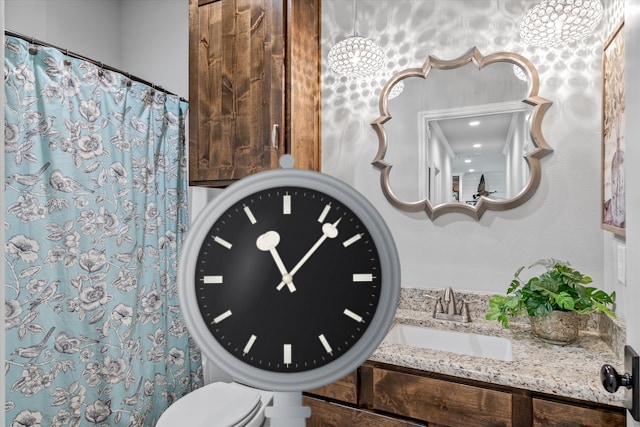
11:07
